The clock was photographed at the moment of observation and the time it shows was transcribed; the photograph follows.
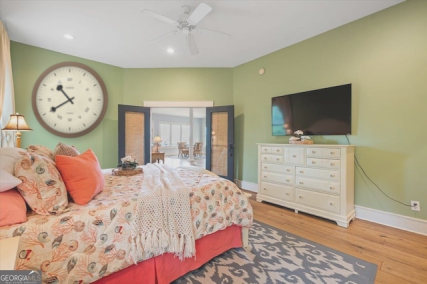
10:40
